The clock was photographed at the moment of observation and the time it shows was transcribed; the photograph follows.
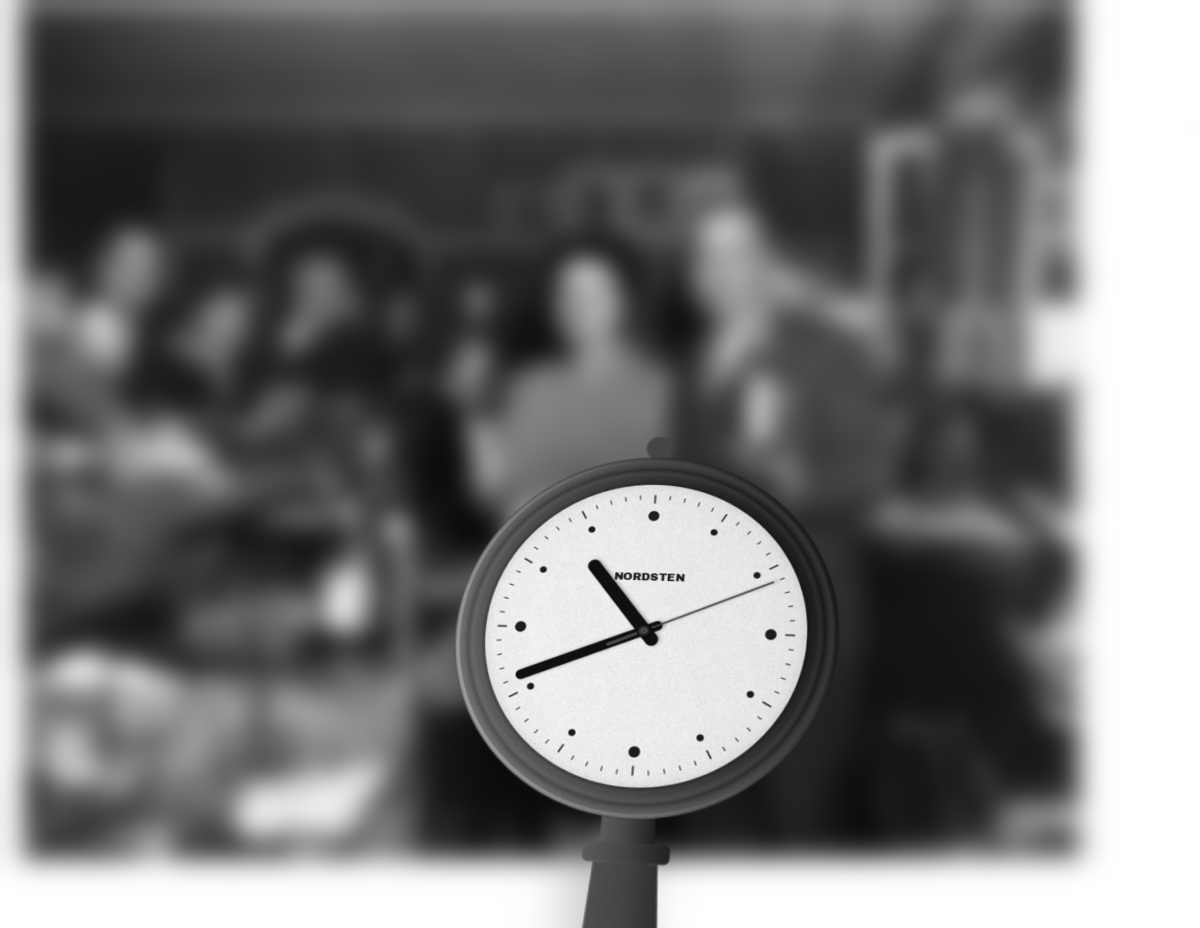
10:41:11
